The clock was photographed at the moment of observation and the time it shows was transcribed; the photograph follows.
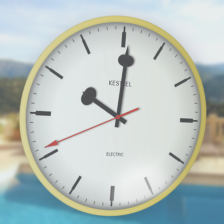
10:00:41
